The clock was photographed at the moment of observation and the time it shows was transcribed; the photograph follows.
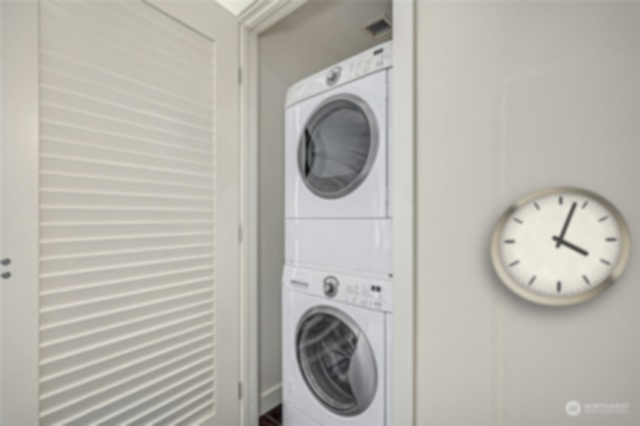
4:03
